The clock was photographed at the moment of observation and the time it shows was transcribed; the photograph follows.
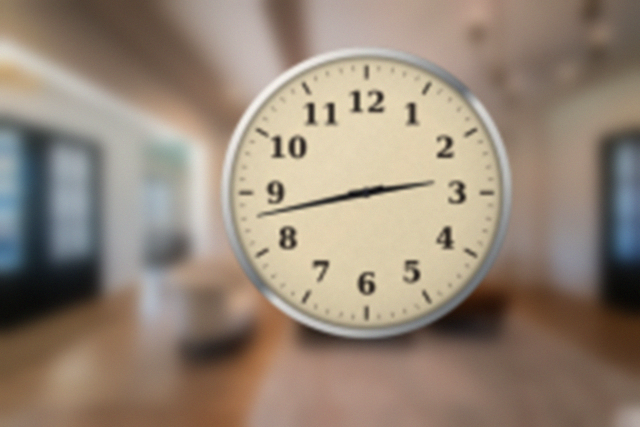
2:43
